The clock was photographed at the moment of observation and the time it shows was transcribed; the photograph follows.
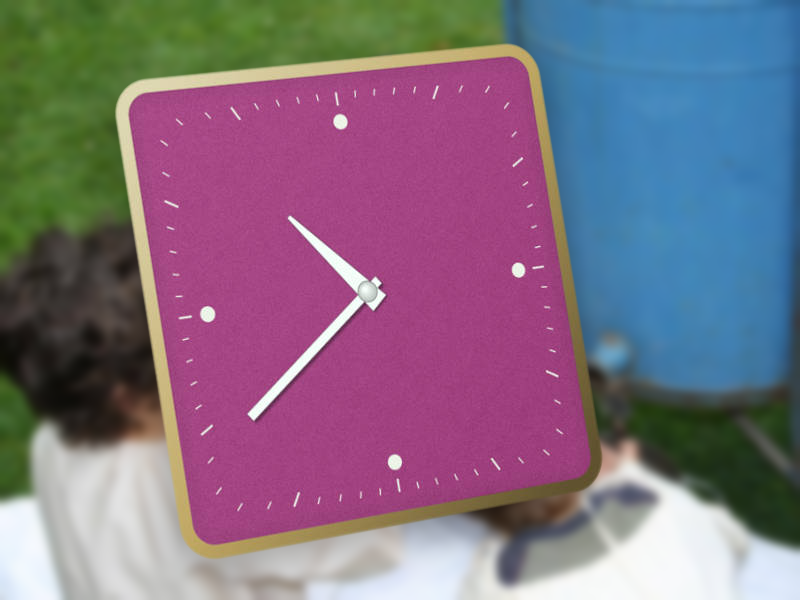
10:39
